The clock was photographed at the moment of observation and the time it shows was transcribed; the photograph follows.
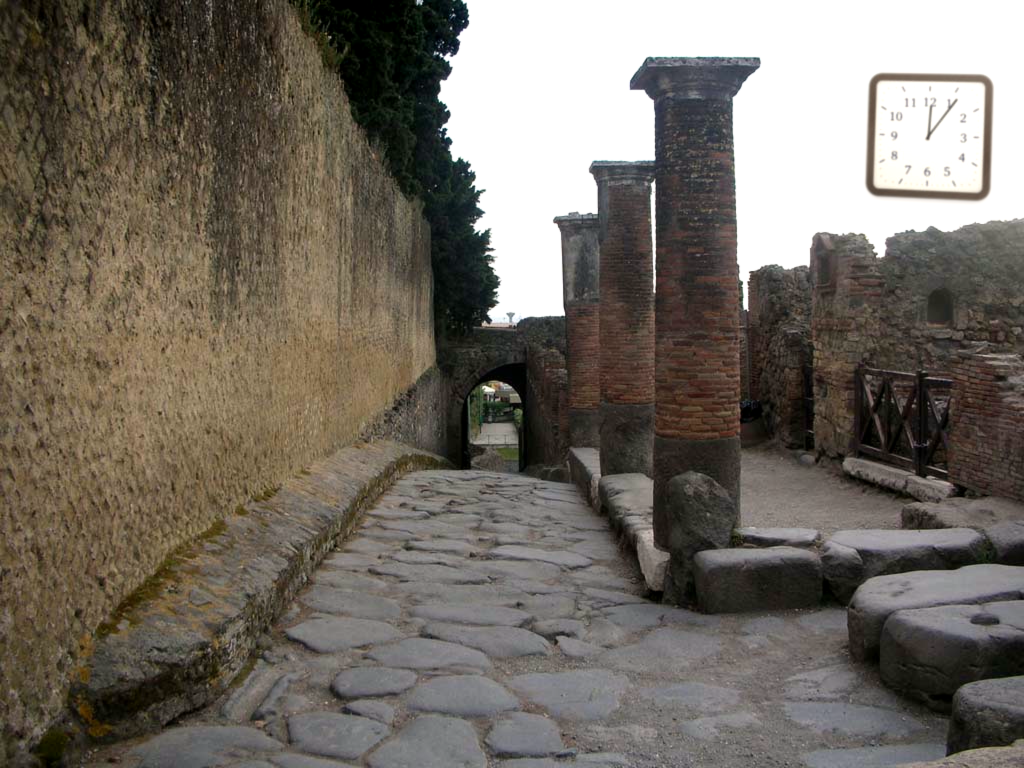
12:06
